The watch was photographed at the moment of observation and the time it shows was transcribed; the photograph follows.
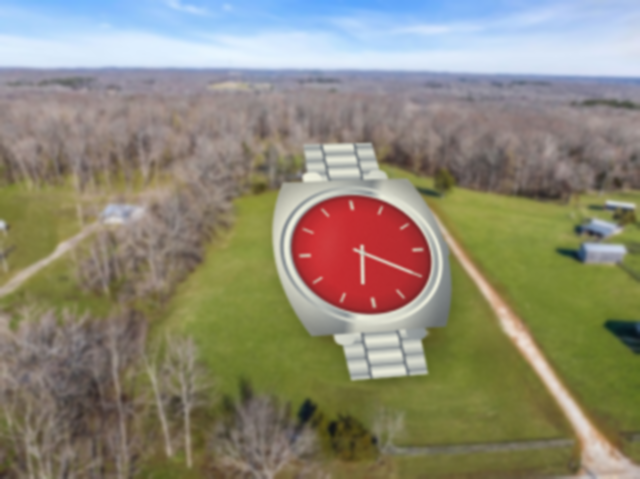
6:20
